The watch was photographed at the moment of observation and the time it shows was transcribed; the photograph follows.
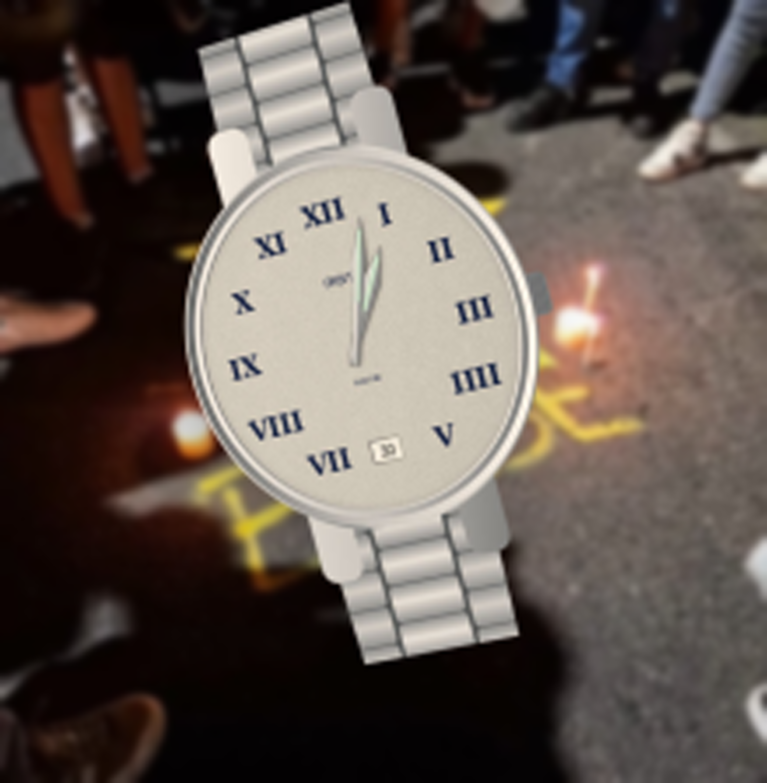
1:03
